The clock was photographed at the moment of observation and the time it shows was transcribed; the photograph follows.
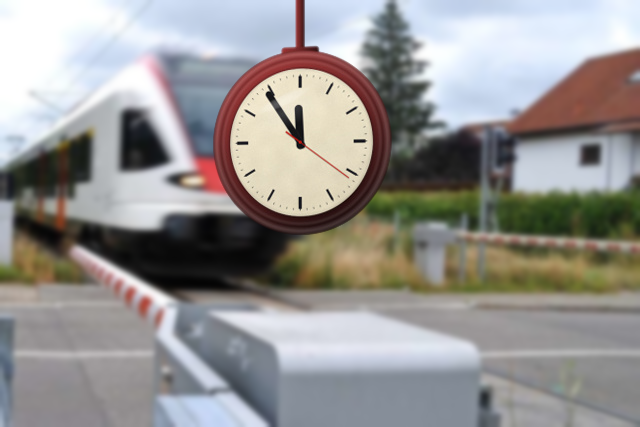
11:54:21
